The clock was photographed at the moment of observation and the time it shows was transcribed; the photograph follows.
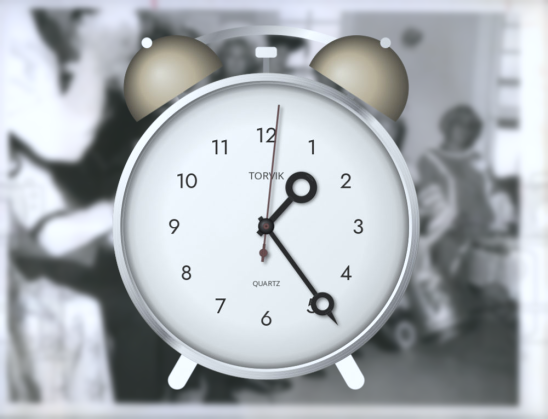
1:24:01
